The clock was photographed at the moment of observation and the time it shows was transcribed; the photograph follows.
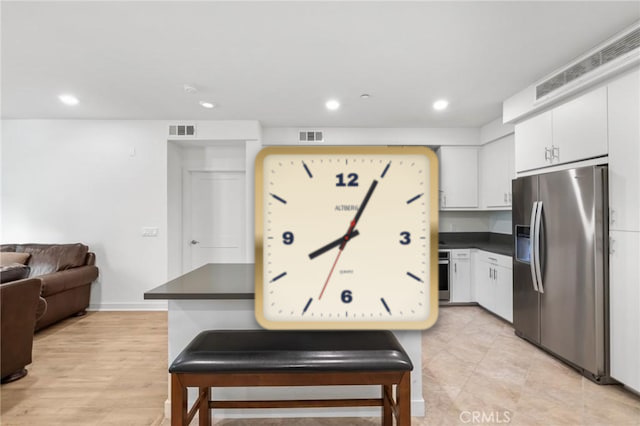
8:04:34
